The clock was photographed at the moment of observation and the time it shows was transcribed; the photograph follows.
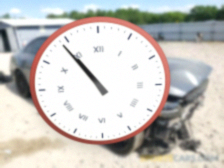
10:54
